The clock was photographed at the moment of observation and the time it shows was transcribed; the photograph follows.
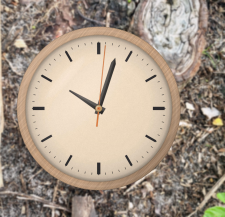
10:03:01
